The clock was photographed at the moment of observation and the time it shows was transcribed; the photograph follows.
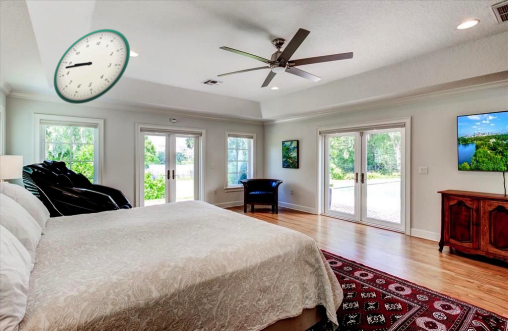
8:43
